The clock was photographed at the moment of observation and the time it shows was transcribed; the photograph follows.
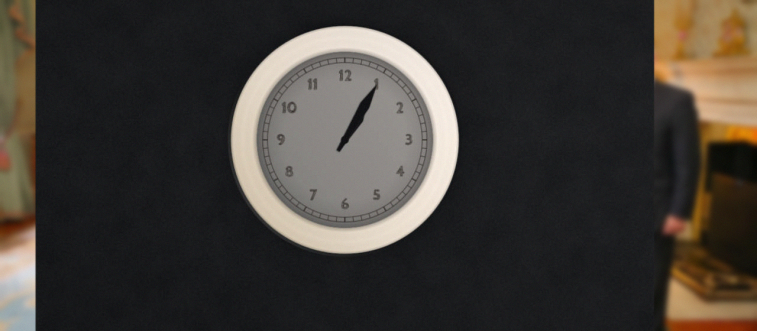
1:05
